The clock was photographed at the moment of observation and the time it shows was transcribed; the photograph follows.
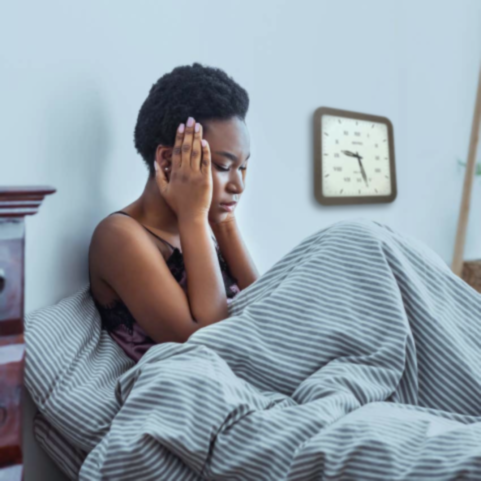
9:27
